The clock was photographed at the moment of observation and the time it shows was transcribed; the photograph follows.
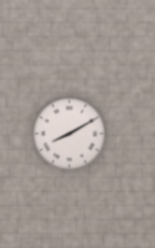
8:10
